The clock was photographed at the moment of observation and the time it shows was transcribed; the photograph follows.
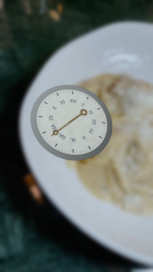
1:38
